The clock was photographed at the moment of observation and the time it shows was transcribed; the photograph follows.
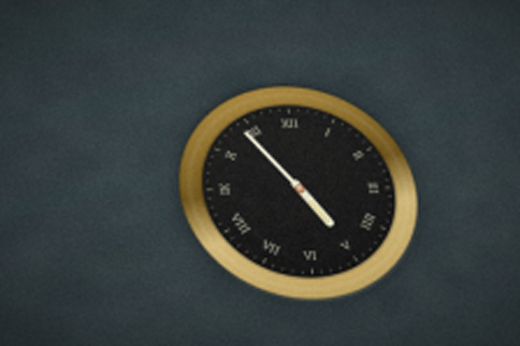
4:54
